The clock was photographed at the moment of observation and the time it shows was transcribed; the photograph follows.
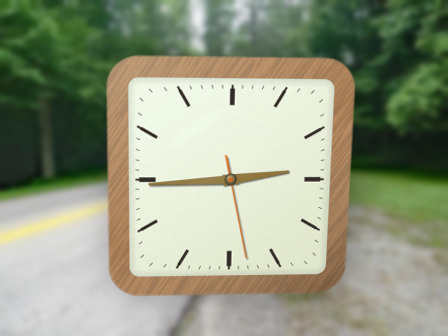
2:44:28
